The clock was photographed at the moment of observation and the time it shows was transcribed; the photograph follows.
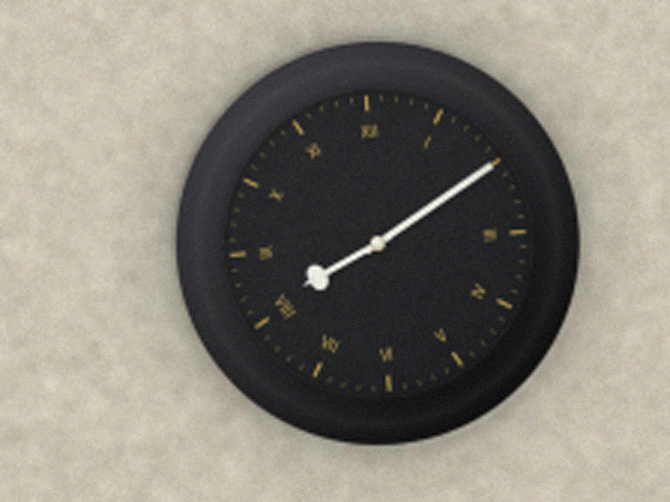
8:10
